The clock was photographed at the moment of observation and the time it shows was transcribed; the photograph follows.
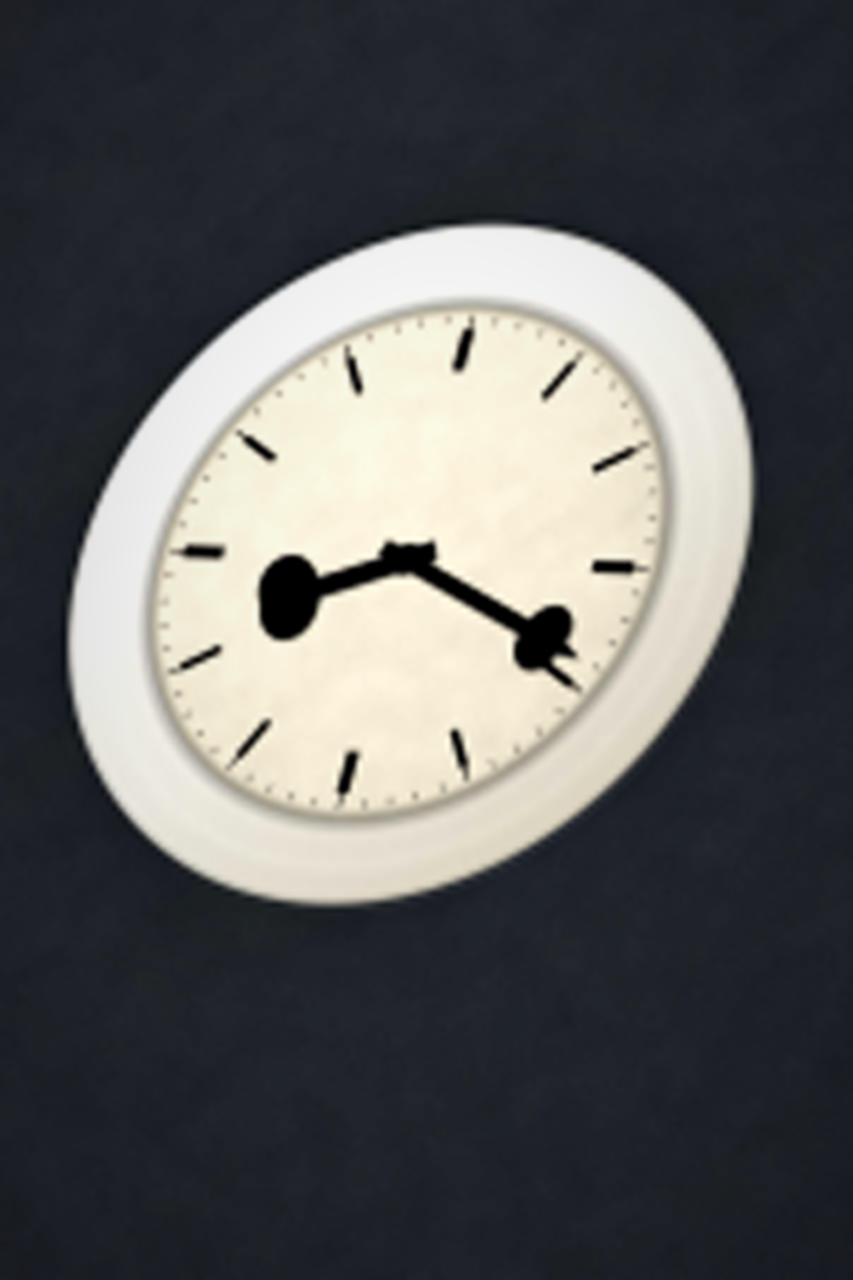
8:19
